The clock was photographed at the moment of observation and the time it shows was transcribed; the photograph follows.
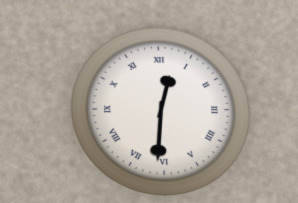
12:31
